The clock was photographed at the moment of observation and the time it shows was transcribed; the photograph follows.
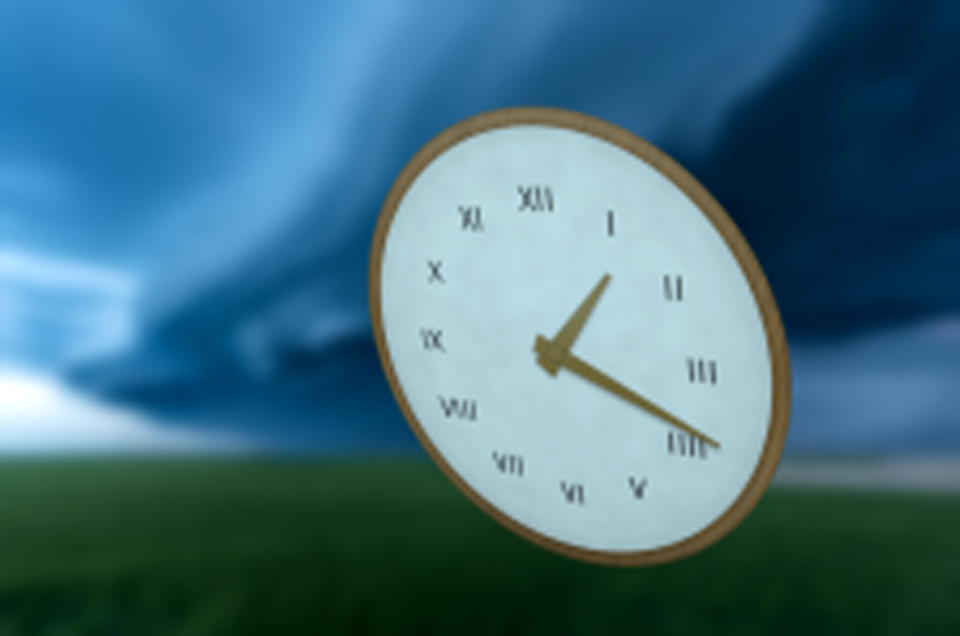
1:19
